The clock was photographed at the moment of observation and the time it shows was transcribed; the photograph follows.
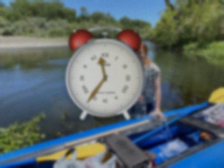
11:36
